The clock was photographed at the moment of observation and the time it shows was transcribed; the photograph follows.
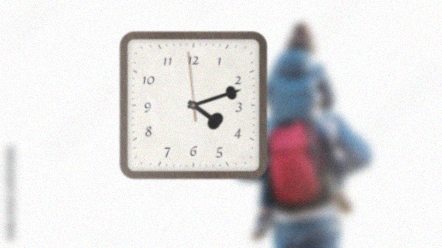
4:11:59
